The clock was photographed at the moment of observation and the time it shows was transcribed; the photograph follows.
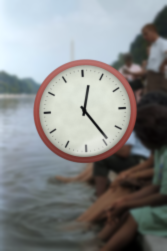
12:24
